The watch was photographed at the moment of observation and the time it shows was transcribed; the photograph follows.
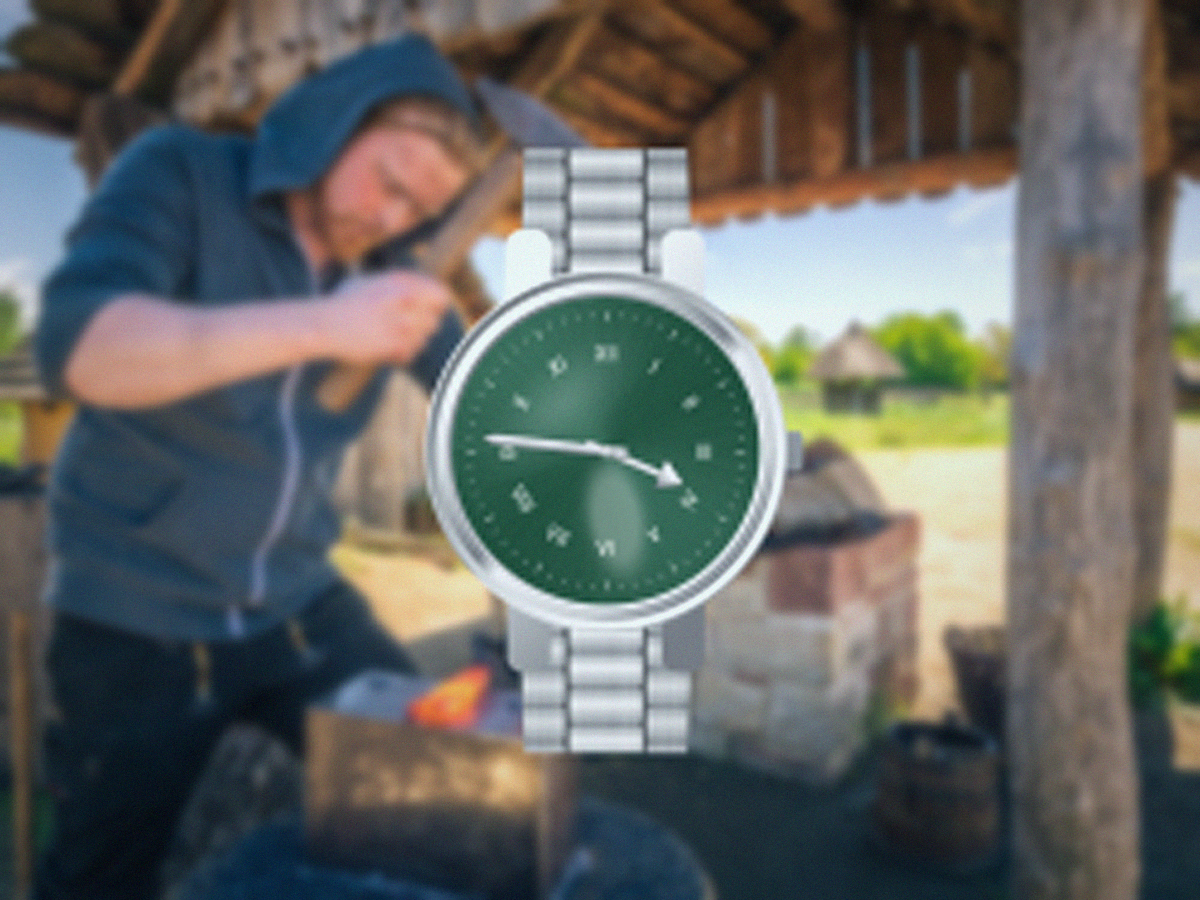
3:46
